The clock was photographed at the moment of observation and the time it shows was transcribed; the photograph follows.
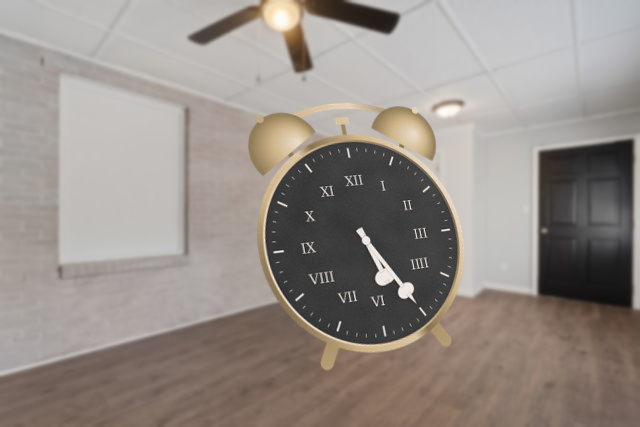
5:25
